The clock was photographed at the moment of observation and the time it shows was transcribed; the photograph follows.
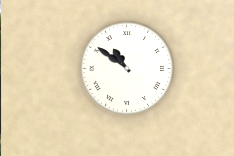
10:51
